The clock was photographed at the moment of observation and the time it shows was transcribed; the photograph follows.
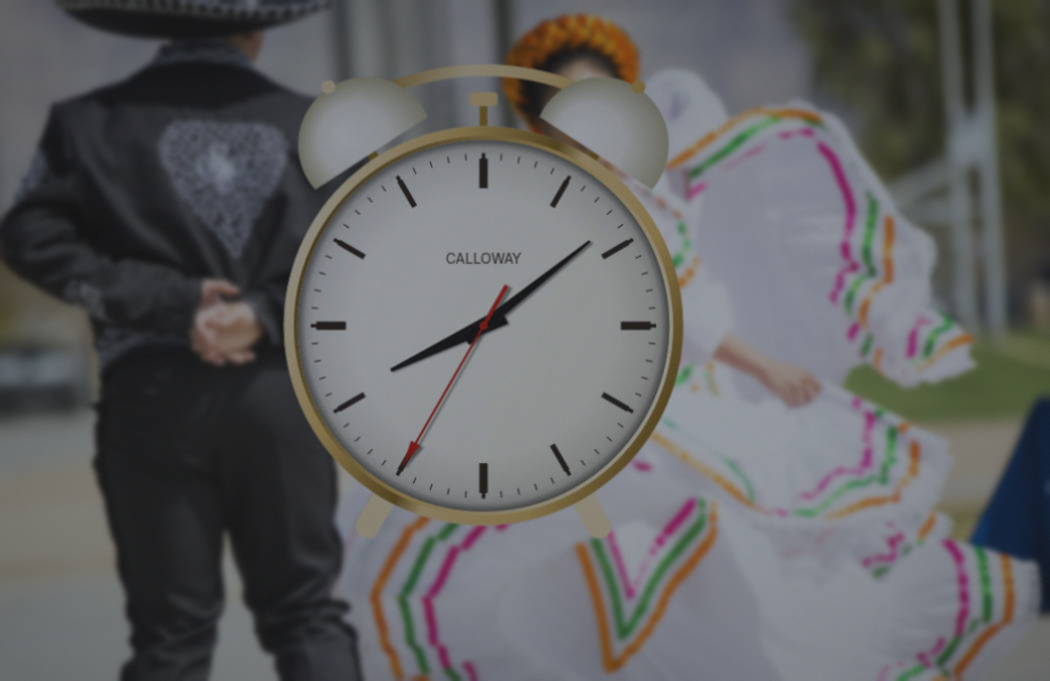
8:08:35
